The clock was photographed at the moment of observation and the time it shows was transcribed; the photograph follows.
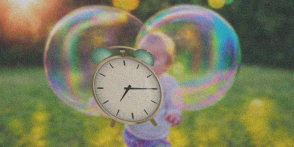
7:15
